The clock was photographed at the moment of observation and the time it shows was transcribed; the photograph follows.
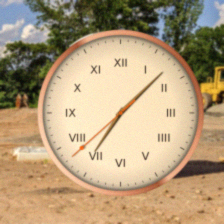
7:07:38
